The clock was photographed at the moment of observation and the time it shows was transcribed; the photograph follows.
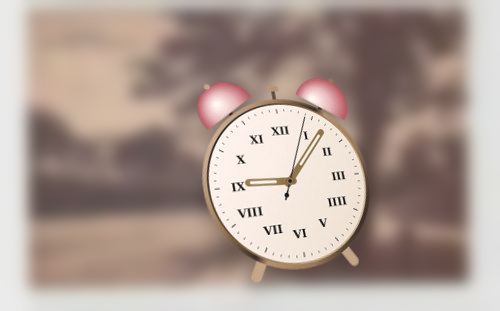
9:07:04
